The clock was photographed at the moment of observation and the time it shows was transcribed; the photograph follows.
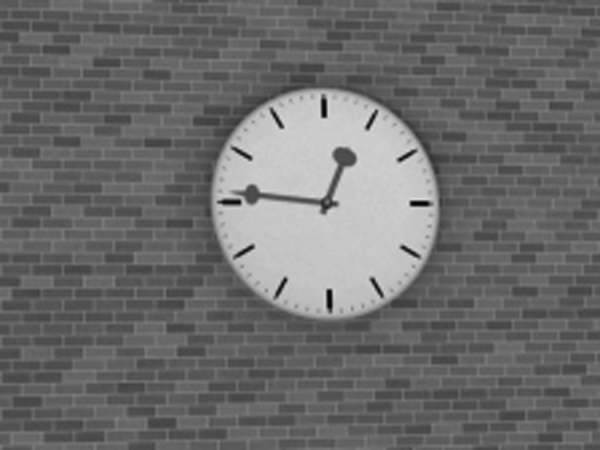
12:46
